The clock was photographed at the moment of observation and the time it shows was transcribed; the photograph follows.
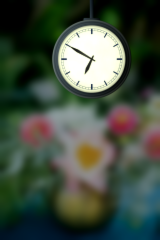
6:50
